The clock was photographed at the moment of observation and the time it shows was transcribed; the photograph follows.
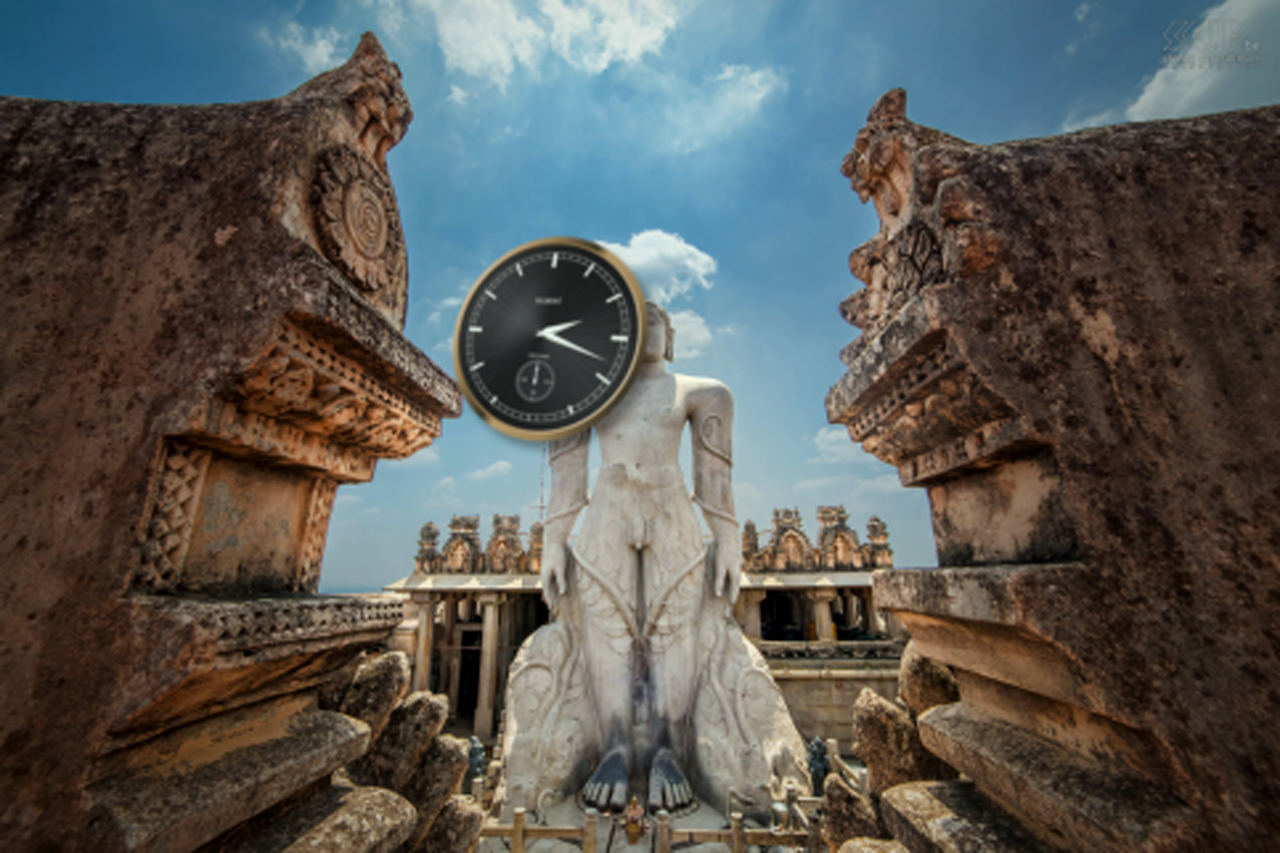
2:18
